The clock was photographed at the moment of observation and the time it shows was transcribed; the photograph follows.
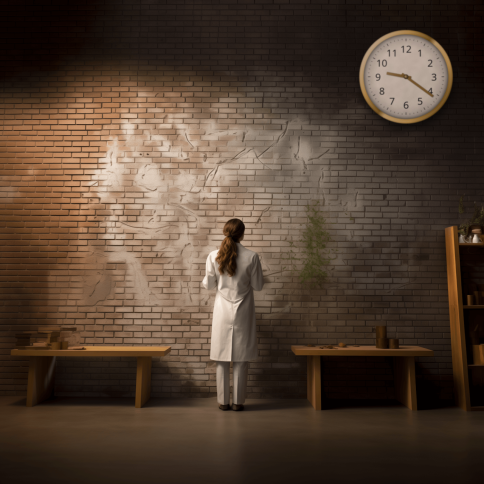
9:21
